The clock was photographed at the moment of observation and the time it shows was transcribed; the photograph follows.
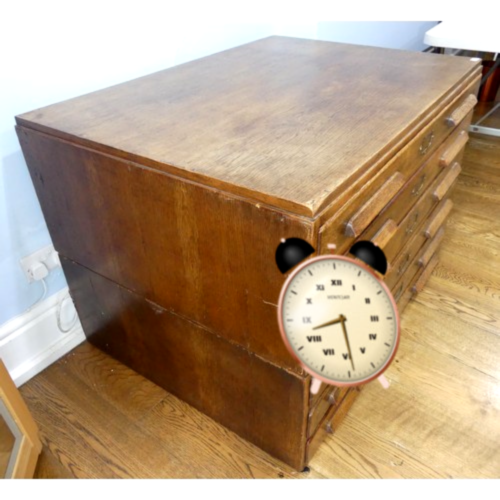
8:29
